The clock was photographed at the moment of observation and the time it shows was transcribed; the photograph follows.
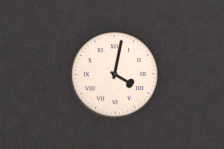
4:02
